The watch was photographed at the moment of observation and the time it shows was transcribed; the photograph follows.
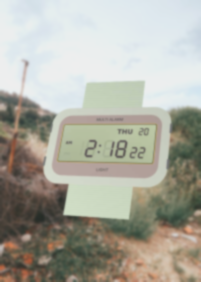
2:18:22
